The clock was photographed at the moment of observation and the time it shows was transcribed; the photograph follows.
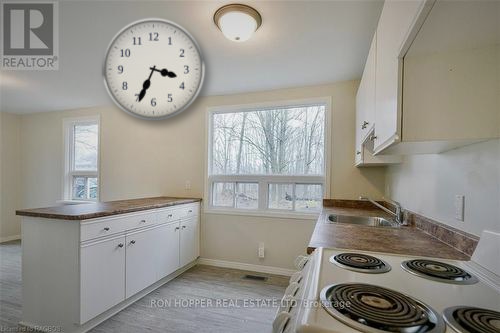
3:34
